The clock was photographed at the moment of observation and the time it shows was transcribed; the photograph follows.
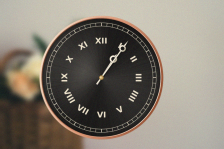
1:06
